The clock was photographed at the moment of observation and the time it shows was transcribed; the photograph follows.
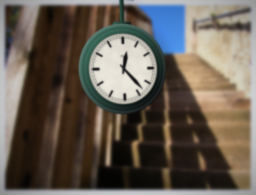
12:23
